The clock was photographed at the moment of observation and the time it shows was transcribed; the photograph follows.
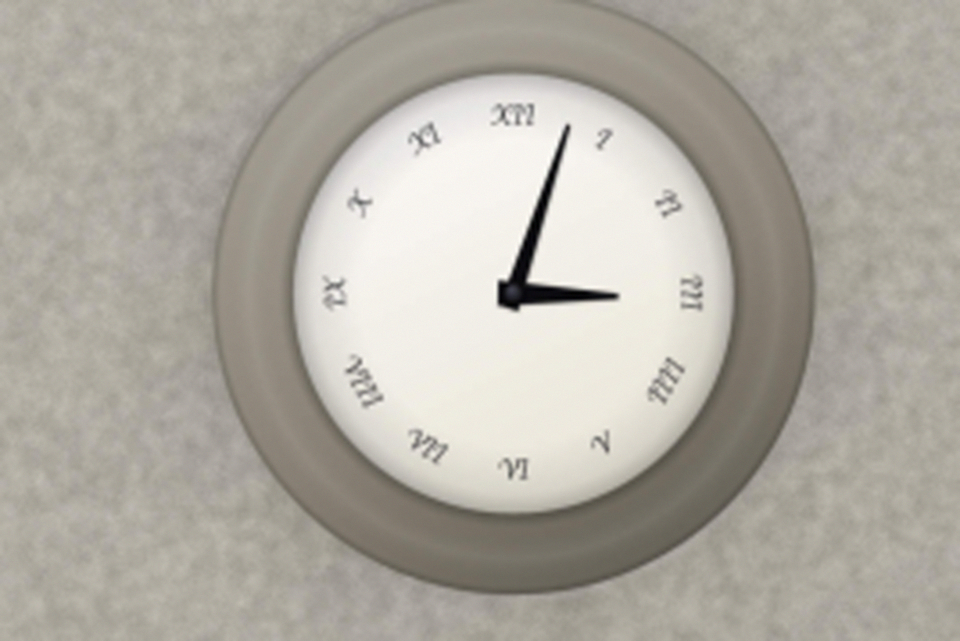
3:03
